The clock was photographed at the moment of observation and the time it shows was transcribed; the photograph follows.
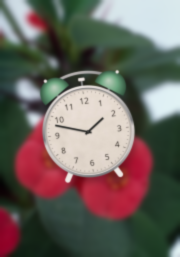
1:48
